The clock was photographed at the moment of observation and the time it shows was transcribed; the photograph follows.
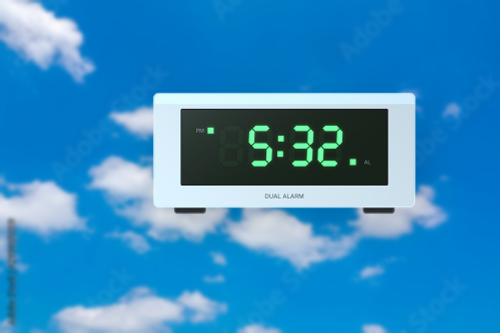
5:32
